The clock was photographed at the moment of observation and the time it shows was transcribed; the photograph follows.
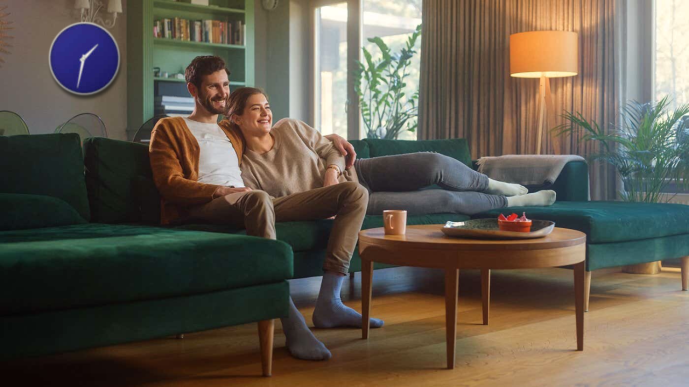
1:32
